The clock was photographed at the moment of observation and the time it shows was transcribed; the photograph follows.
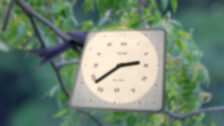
2:38
